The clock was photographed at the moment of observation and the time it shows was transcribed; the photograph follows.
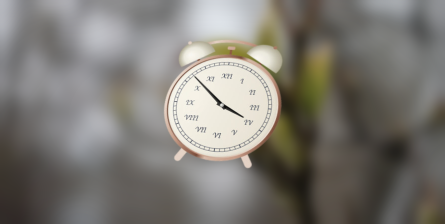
3:52
